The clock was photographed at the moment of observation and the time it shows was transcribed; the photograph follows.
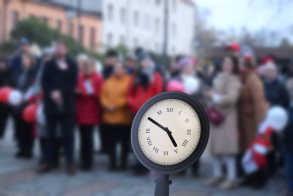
4:50
